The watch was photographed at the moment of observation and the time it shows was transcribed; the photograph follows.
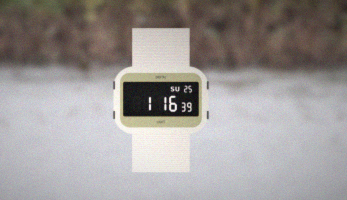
1:16:39
